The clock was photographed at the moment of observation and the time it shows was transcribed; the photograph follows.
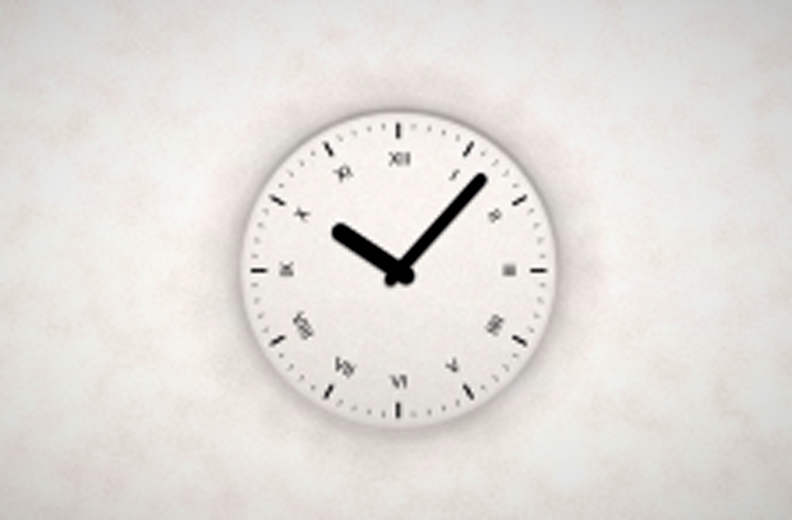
10:07
